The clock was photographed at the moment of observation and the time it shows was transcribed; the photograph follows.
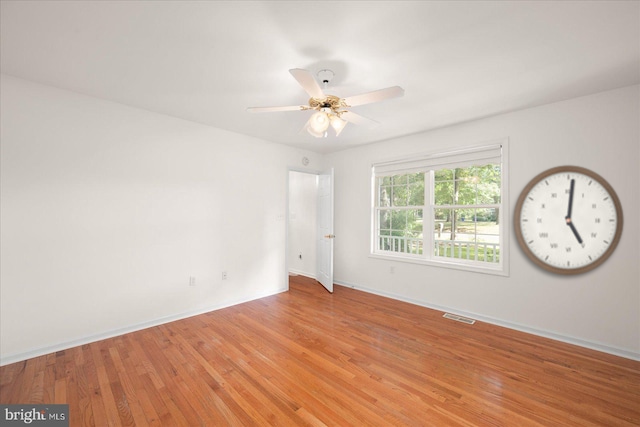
5:01
